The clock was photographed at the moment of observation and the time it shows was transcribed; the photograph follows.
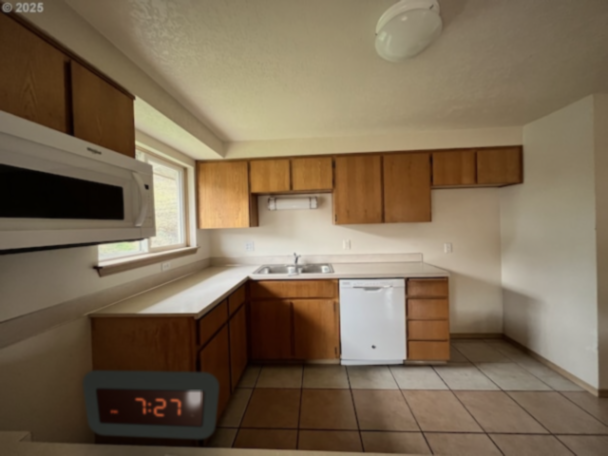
7:27
